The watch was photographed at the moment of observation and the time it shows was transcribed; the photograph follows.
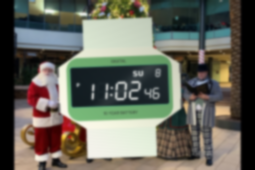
11:02:46
